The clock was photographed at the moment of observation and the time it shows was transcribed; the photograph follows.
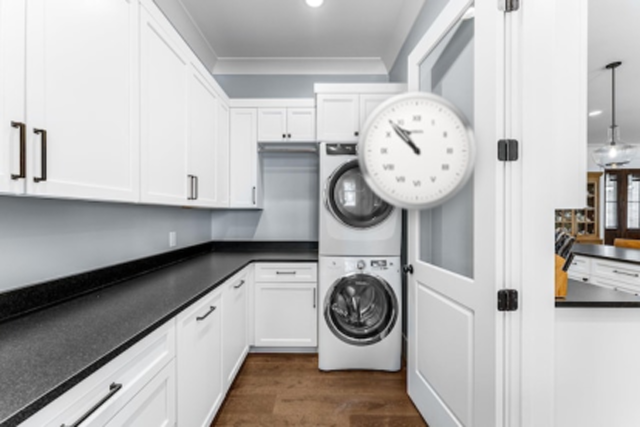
10:53
